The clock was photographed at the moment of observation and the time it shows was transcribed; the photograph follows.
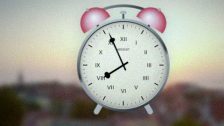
7:56
